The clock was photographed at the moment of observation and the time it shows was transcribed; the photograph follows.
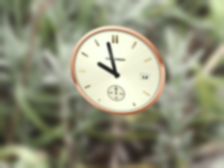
9:58
